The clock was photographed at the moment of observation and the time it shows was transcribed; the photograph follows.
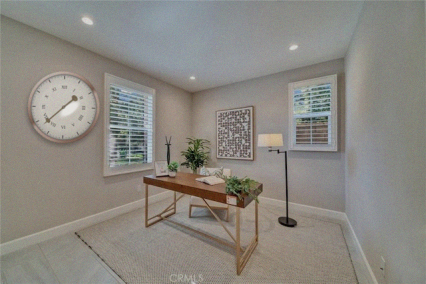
1:38
